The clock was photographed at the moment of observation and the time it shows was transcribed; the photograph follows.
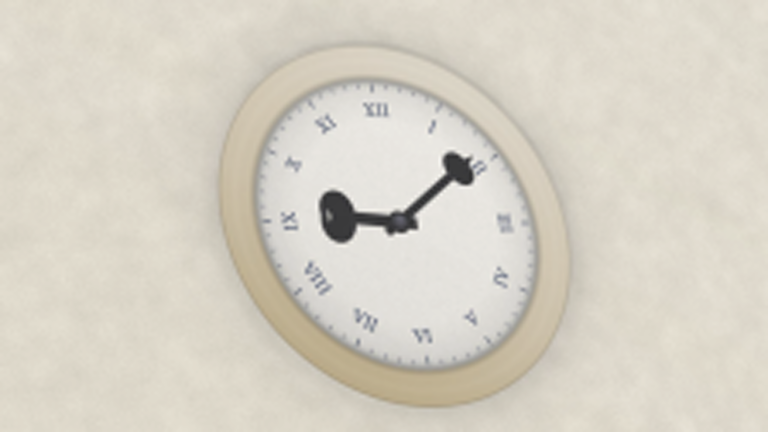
9:09
